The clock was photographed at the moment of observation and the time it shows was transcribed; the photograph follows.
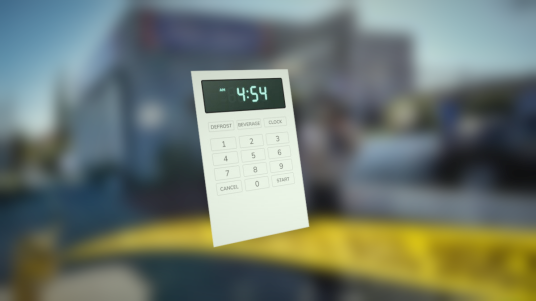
4:54
